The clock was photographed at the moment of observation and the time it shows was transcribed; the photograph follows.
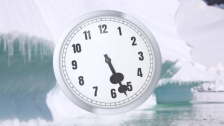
5:27
